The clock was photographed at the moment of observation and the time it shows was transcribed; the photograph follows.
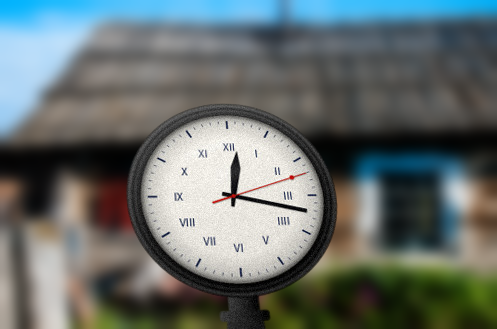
12:17:12
